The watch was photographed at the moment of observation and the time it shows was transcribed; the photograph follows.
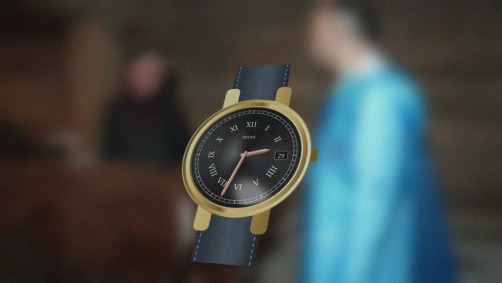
2:33
